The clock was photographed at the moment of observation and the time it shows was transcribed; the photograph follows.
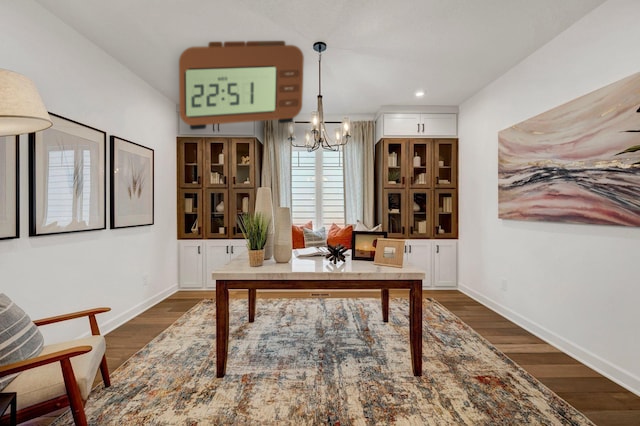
22:51
